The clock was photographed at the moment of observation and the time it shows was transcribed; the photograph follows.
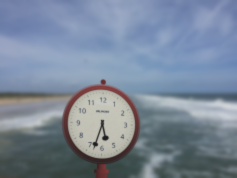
5:33
